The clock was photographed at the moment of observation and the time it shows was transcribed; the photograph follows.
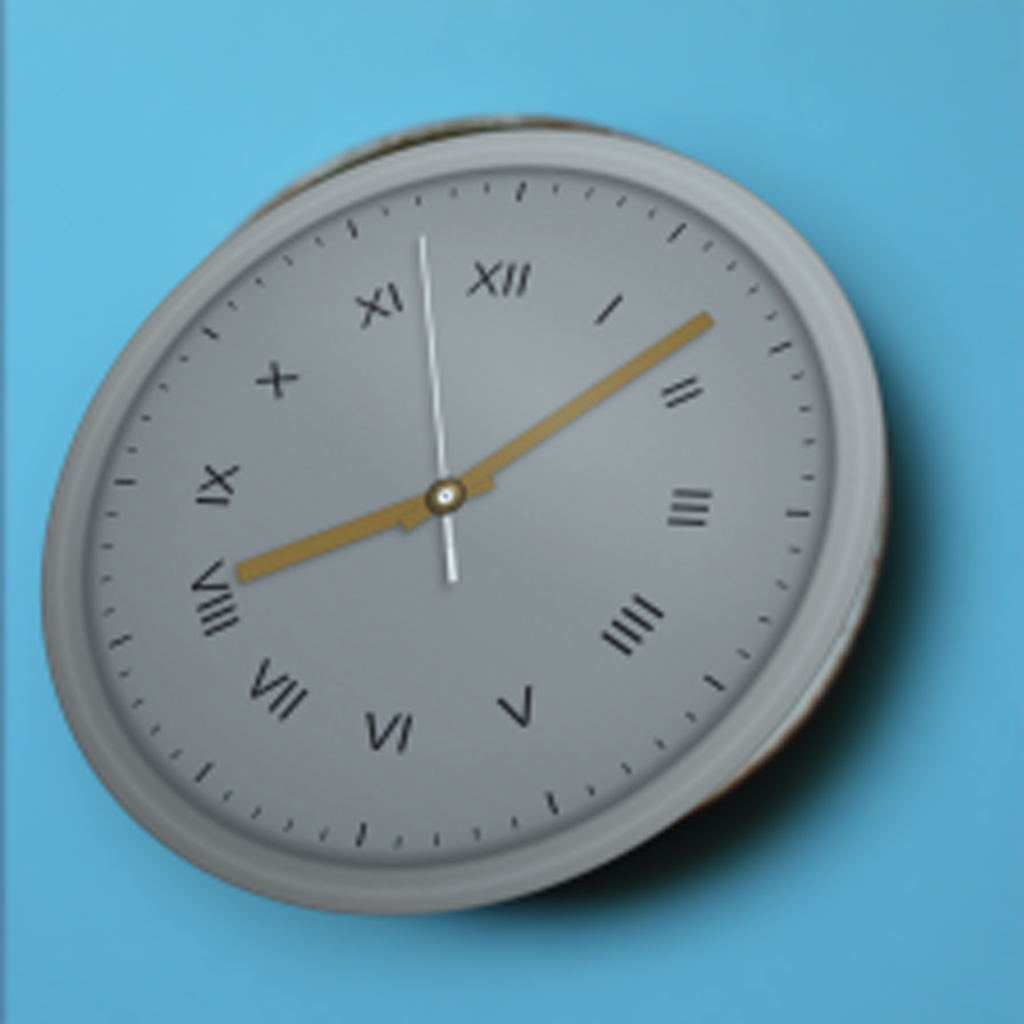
8:07:57
